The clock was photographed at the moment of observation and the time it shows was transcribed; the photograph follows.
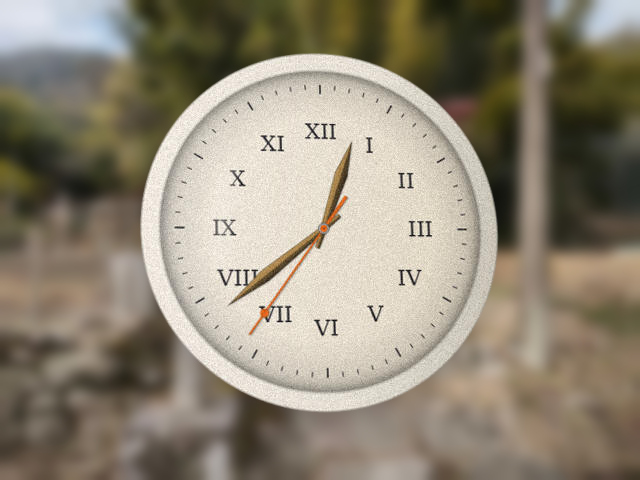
12:38:36
